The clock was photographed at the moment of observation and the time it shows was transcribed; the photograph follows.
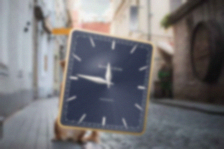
11:46
